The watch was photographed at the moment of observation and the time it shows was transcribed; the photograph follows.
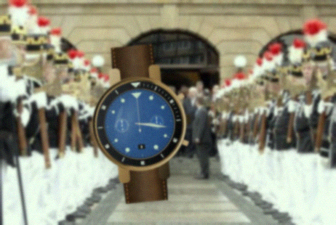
3:17
